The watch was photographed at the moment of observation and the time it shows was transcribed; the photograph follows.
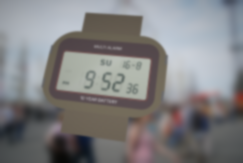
9:52
